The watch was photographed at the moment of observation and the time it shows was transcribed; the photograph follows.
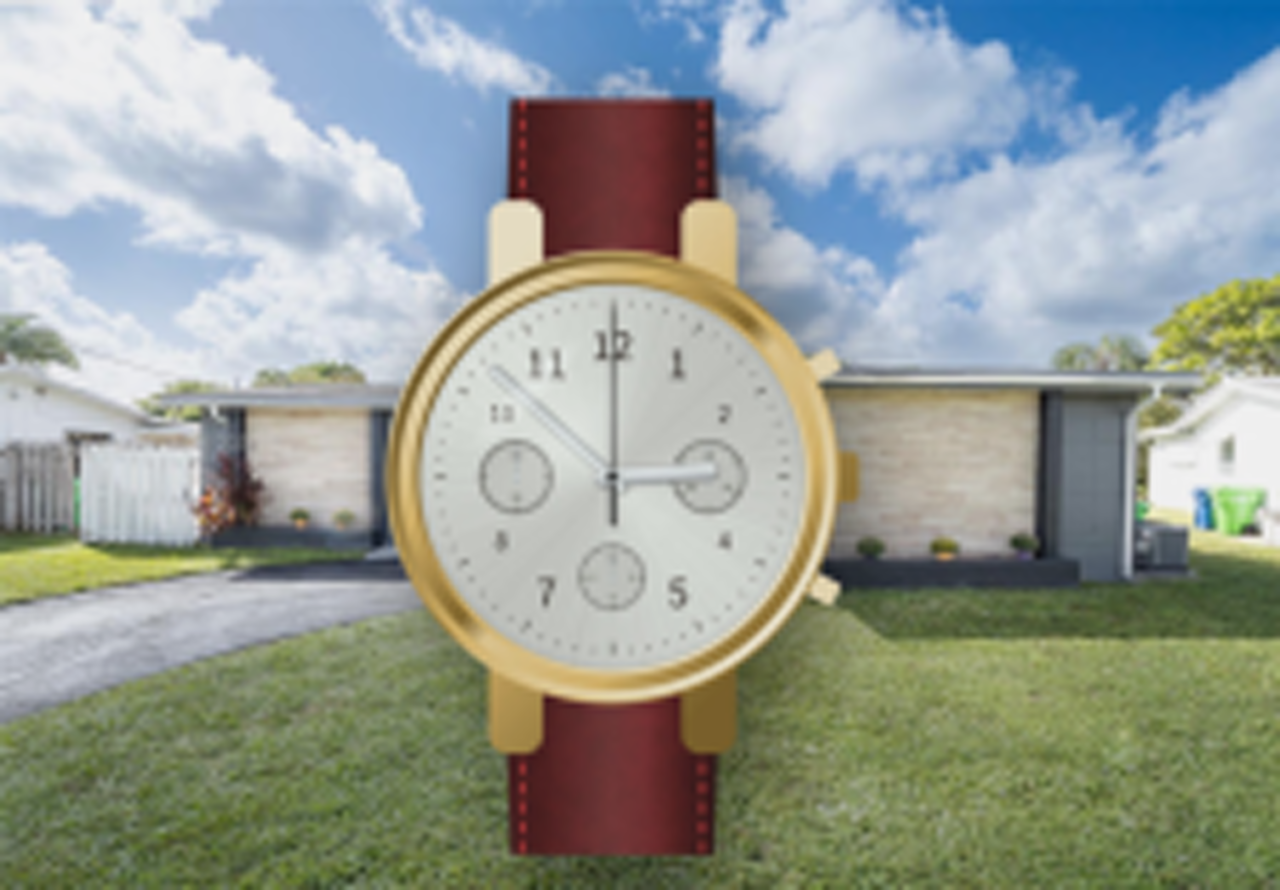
2:52
